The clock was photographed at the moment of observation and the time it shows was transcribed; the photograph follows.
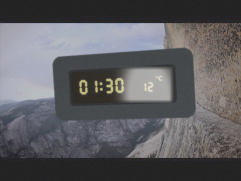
1:30
